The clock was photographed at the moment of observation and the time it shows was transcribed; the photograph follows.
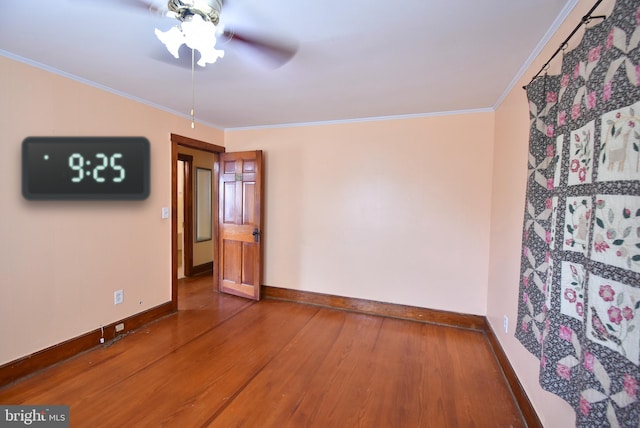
9:25
